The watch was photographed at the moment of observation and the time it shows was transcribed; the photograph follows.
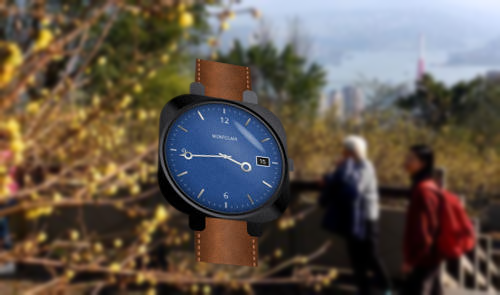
3:44
